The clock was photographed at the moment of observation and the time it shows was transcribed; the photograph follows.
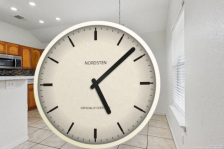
5:08
